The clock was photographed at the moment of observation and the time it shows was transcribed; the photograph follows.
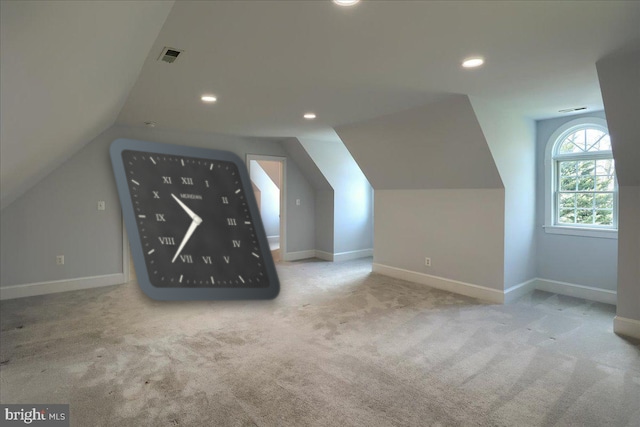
10:37
